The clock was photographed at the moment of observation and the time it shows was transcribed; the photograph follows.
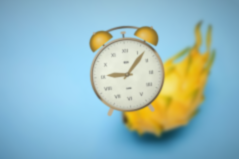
9:07
